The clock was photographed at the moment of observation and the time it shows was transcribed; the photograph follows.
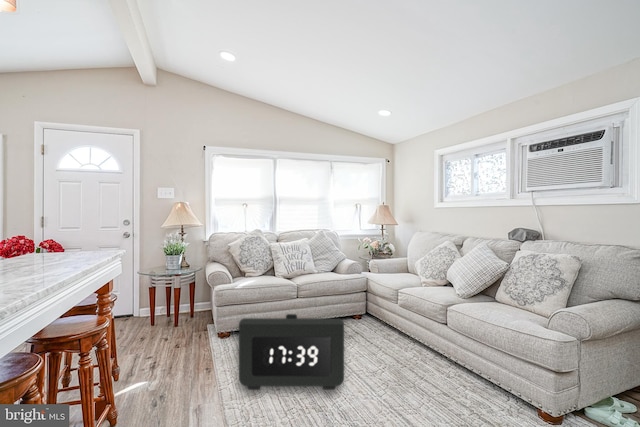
17:39
